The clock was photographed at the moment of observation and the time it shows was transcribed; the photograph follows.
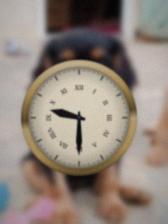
9:30
